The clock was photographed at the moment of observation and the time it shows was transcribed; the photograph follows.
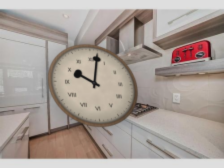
10:02
